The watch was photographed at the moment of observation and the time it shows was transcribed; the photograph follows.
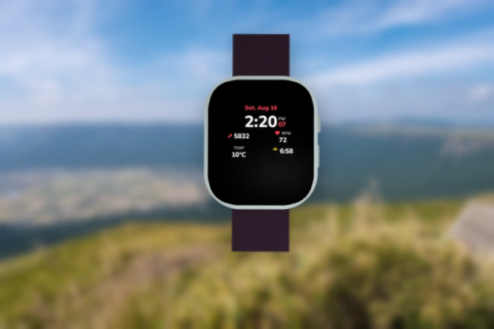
2:20
